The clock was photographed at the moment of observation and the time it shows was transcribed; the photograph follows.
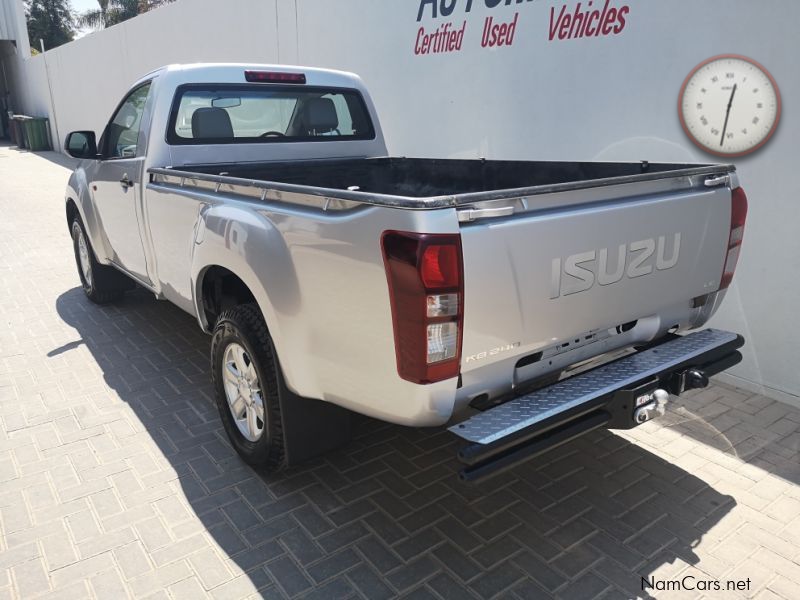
12:32
